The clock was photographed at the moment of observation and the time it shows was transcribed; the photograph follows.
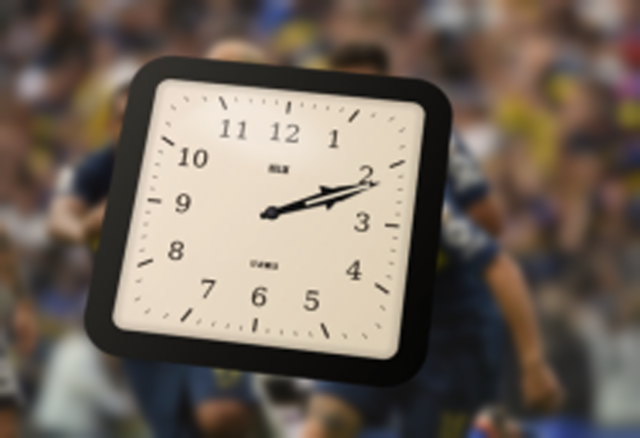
2:11
